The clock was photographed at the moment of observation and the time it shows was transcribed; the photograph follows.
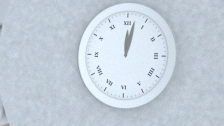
12:02
